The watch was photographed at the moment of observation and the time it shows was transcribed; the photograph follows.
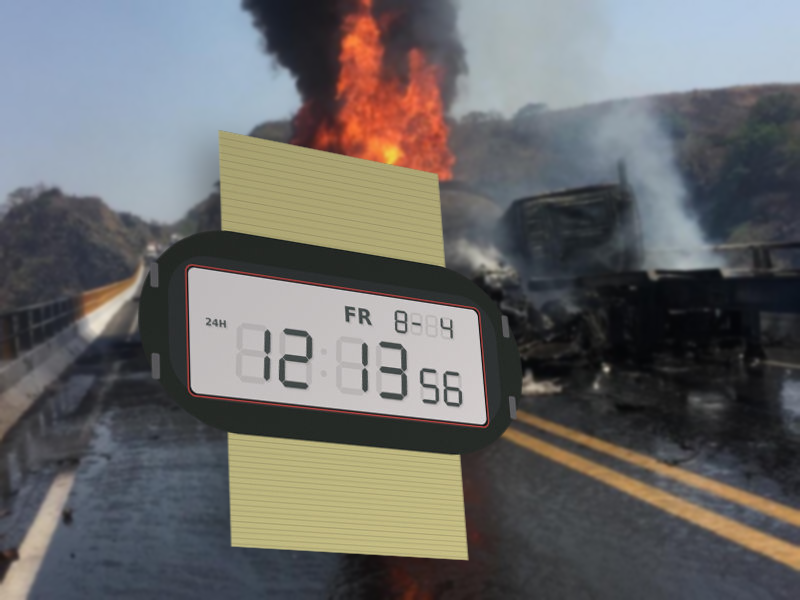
12:13:56
